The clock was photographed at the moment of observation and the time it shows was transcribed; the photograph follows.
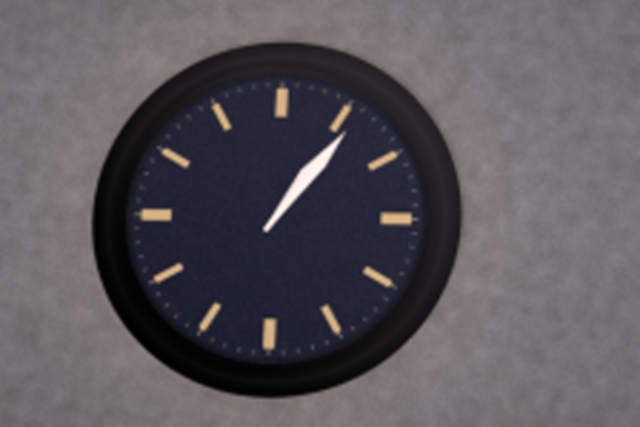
1:06
